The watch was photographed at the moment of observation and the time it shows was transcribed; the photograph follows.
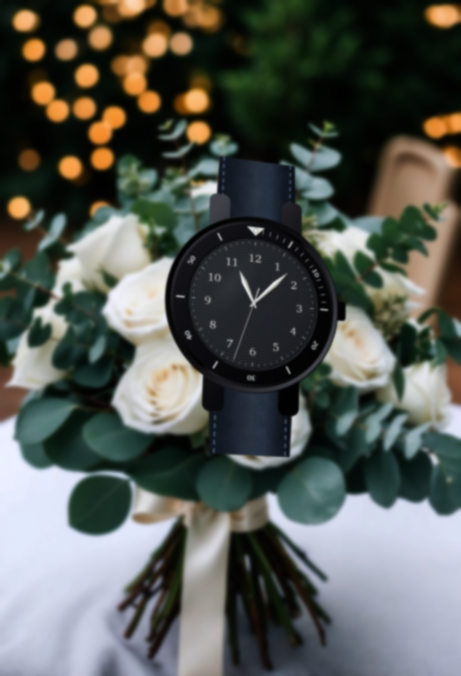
11:07:33
